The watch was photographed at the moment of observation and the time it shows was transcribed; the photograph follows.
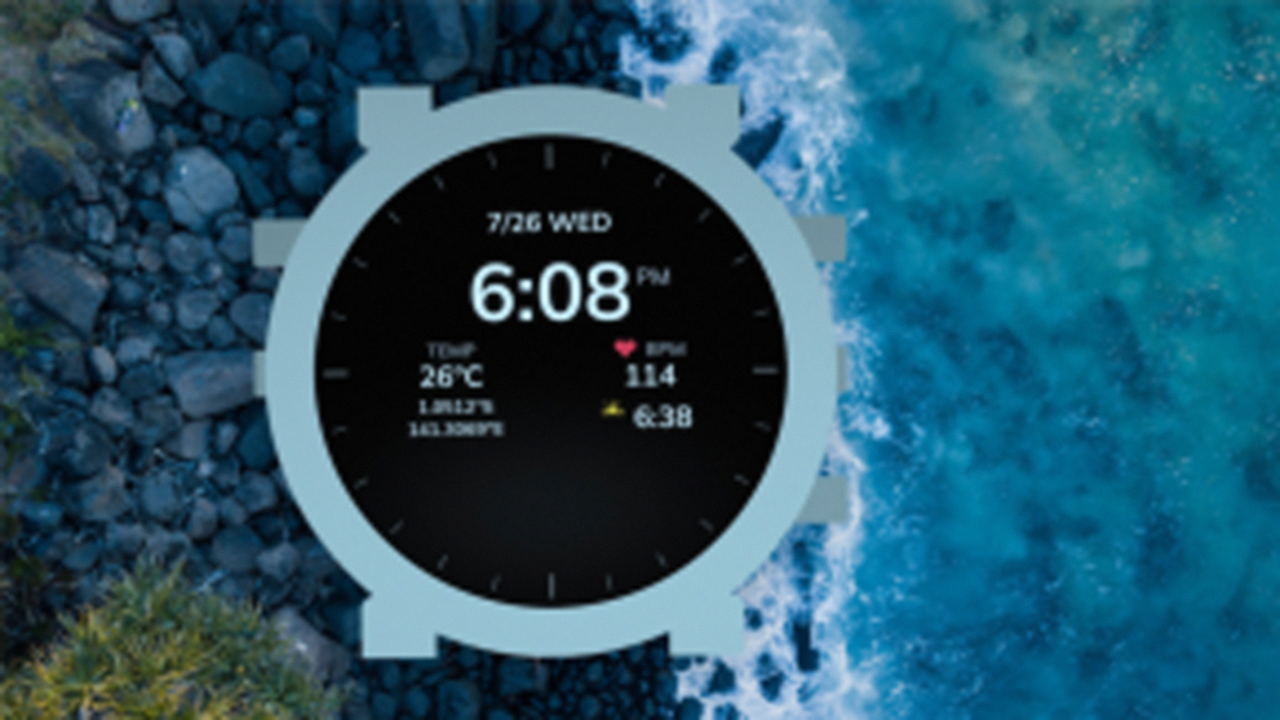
6:08
